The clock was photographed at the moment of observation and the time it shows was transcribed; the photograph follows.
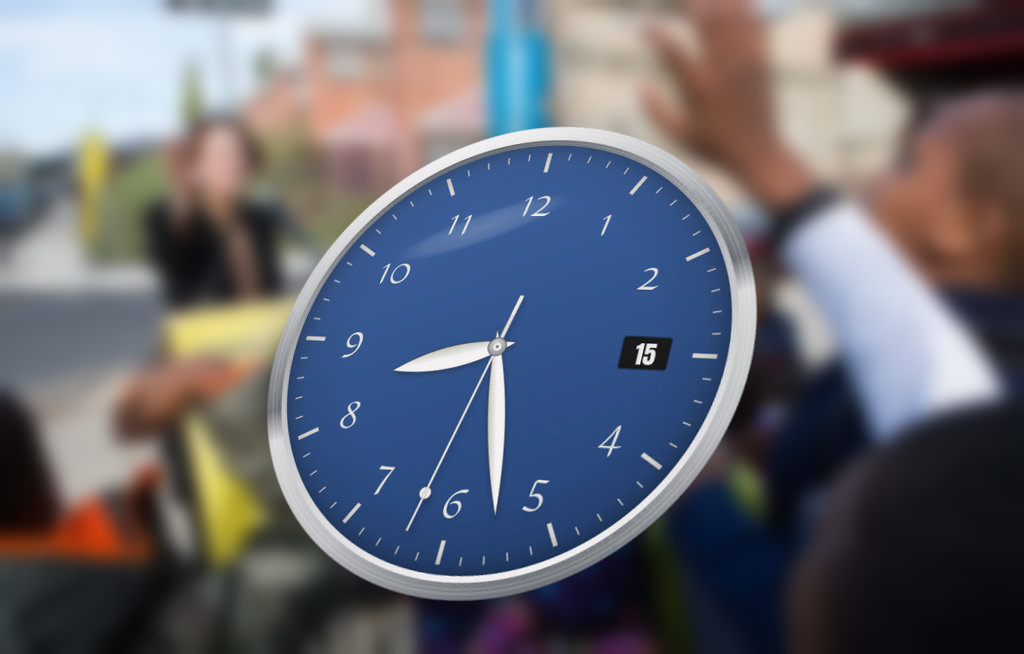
8:27:32
